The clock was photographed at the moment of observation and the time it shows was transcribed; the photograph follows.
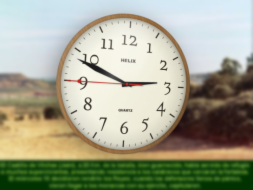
2:48:45
